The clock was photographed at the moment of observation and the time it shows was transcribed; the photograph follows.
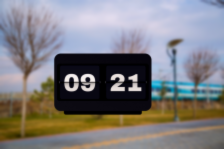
9:21
